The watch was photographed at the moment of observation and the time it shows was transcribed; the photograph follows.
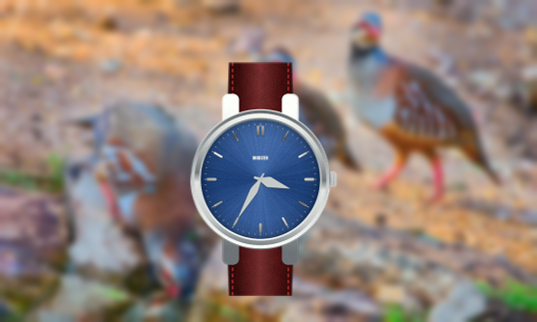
3:35
